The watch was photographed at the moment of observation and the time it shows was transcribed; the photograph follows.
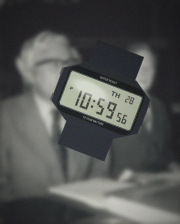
10:59:56
